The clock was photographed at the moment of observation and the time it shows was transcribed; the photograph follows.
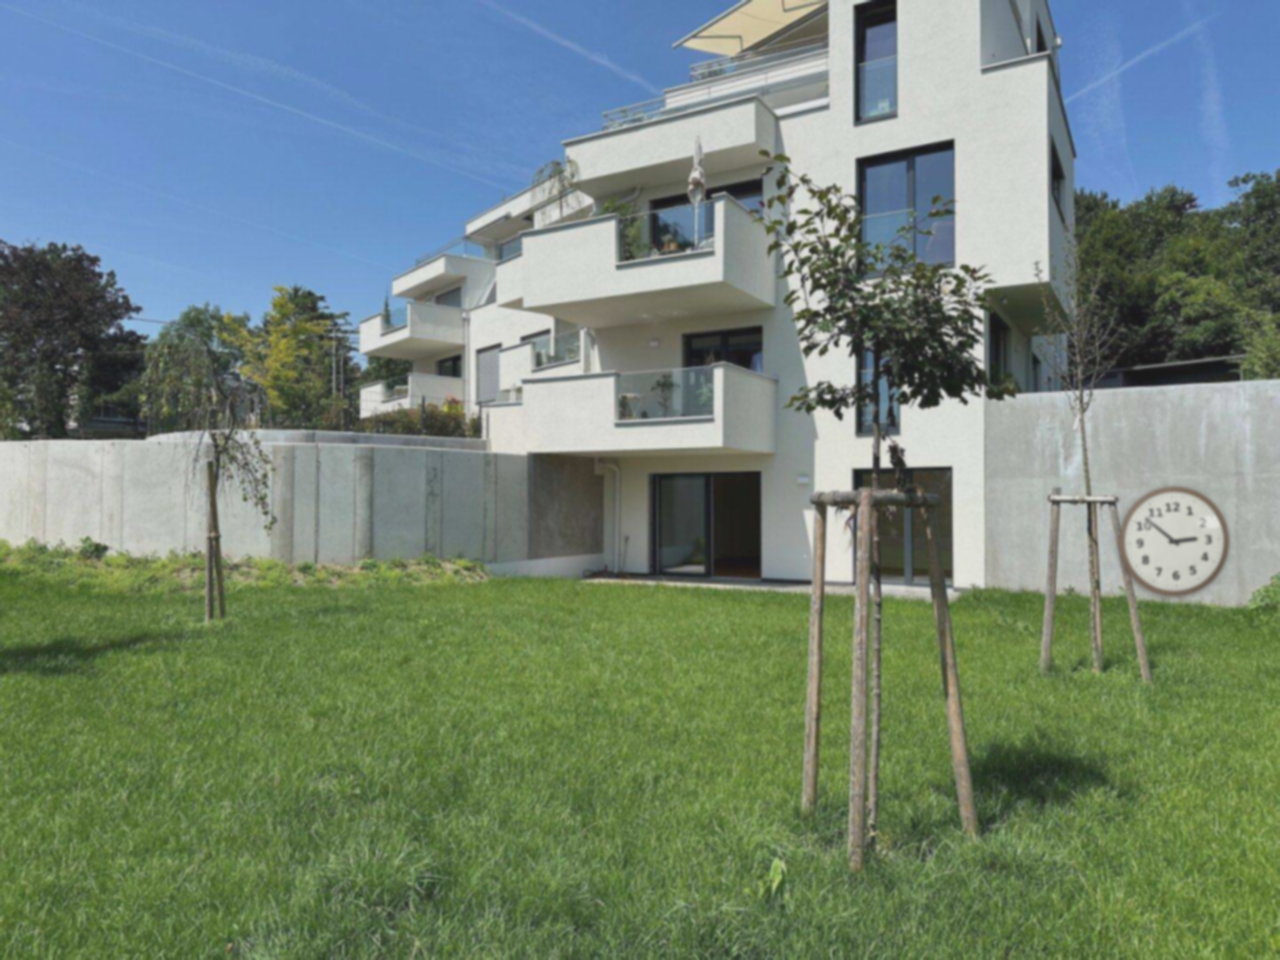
2:52
